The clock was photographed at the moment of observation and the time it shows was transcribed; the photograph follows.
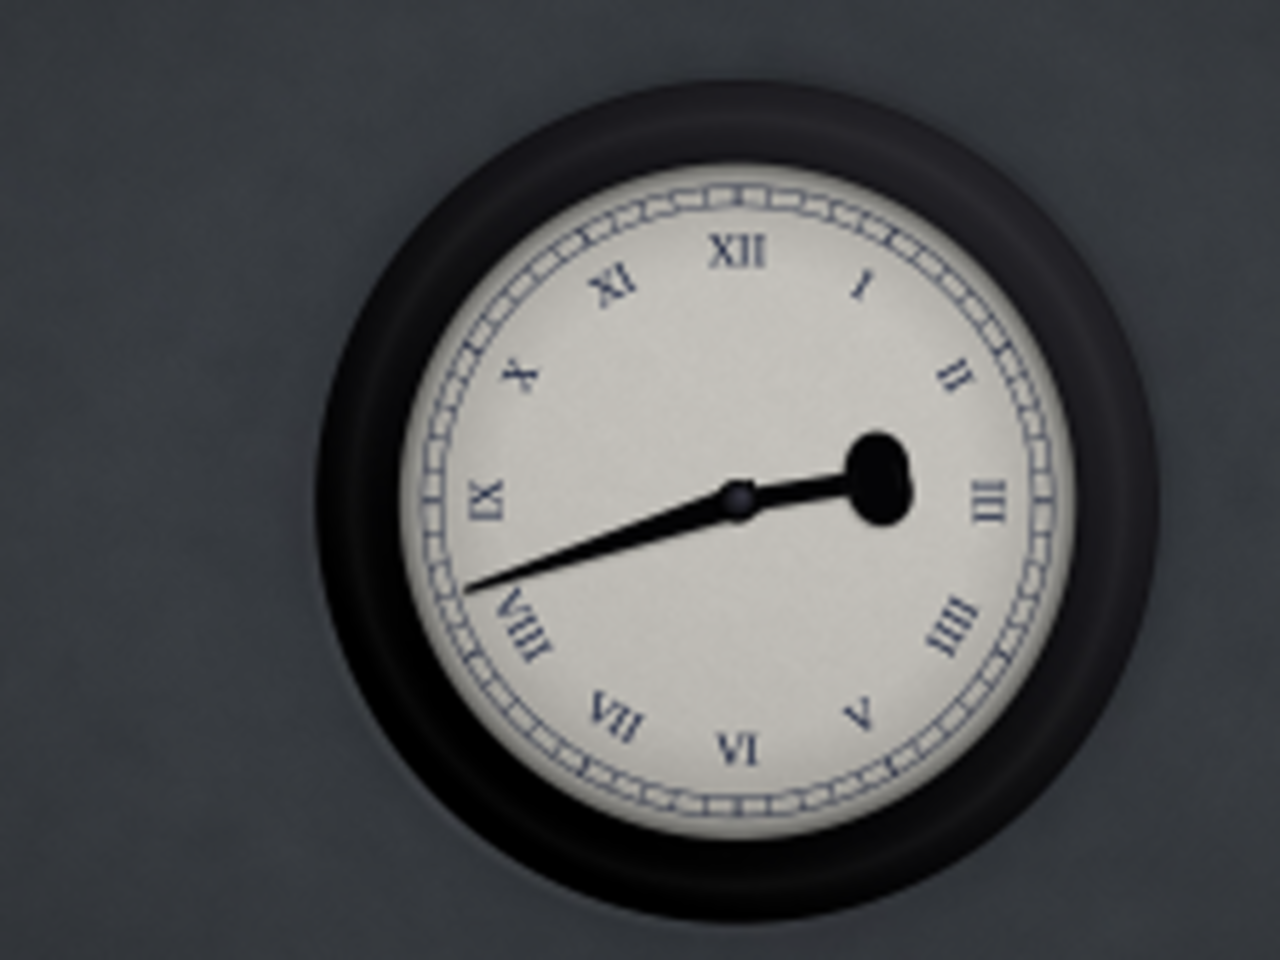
2:42
